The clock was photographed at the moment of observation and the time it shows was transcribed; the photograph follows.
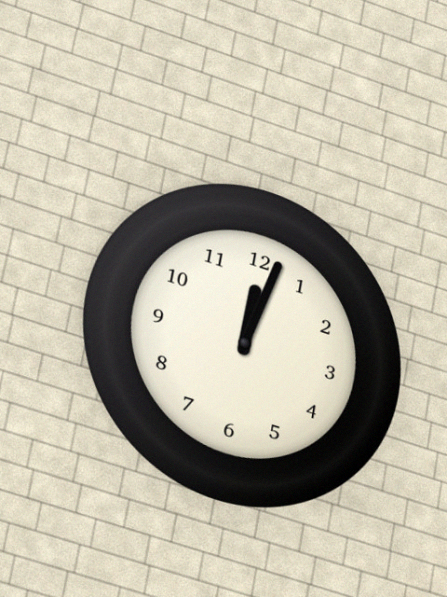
12:02
